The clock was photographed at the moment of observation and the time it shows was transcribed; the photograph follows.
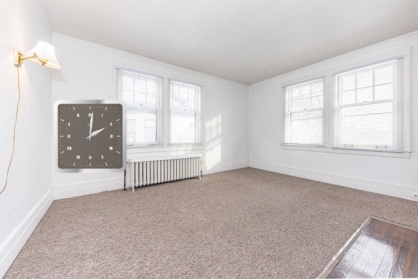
2:01
